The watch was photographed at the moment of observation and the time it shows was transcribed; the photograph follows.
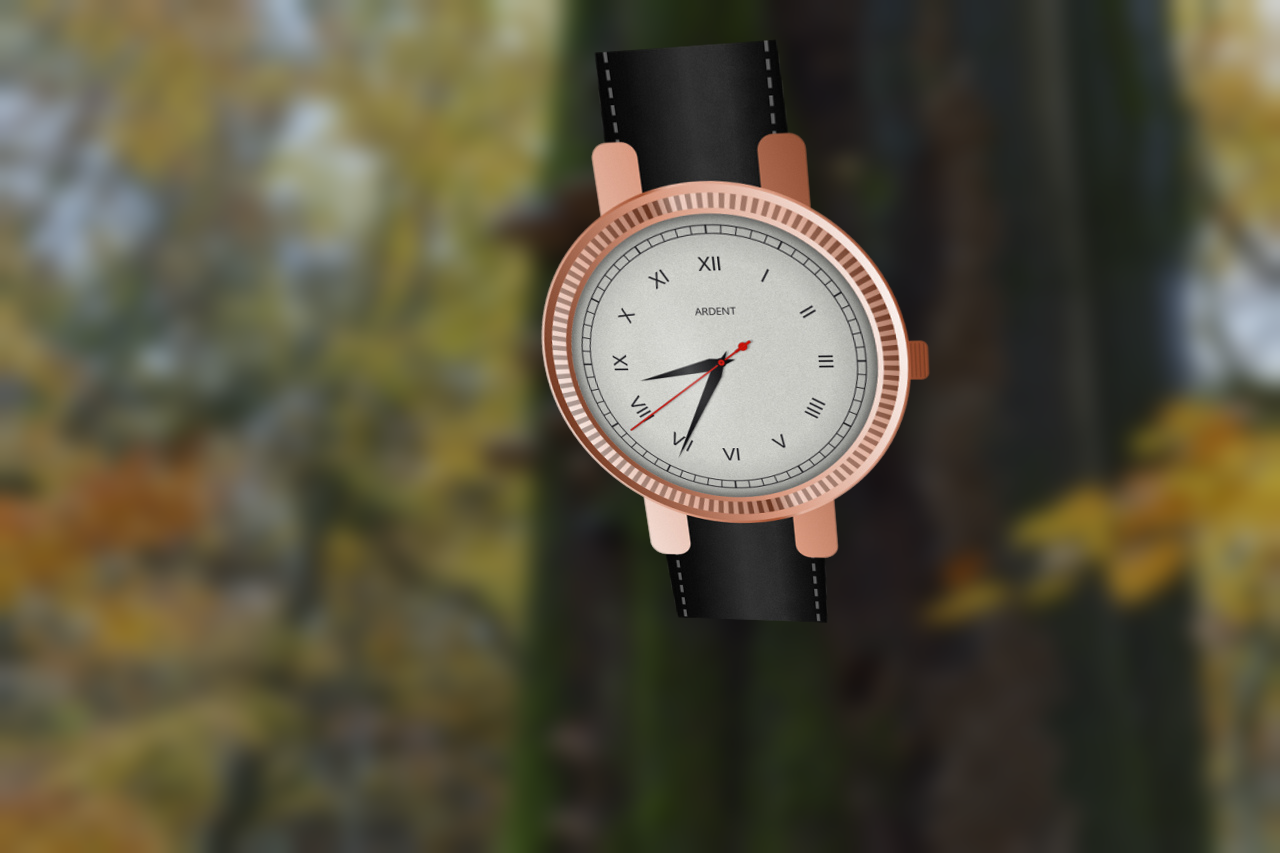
8:34:39
